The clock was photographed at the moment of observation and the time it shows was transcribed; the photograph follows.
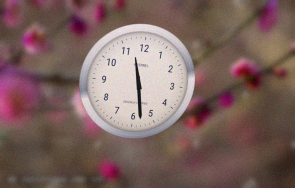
11:28
